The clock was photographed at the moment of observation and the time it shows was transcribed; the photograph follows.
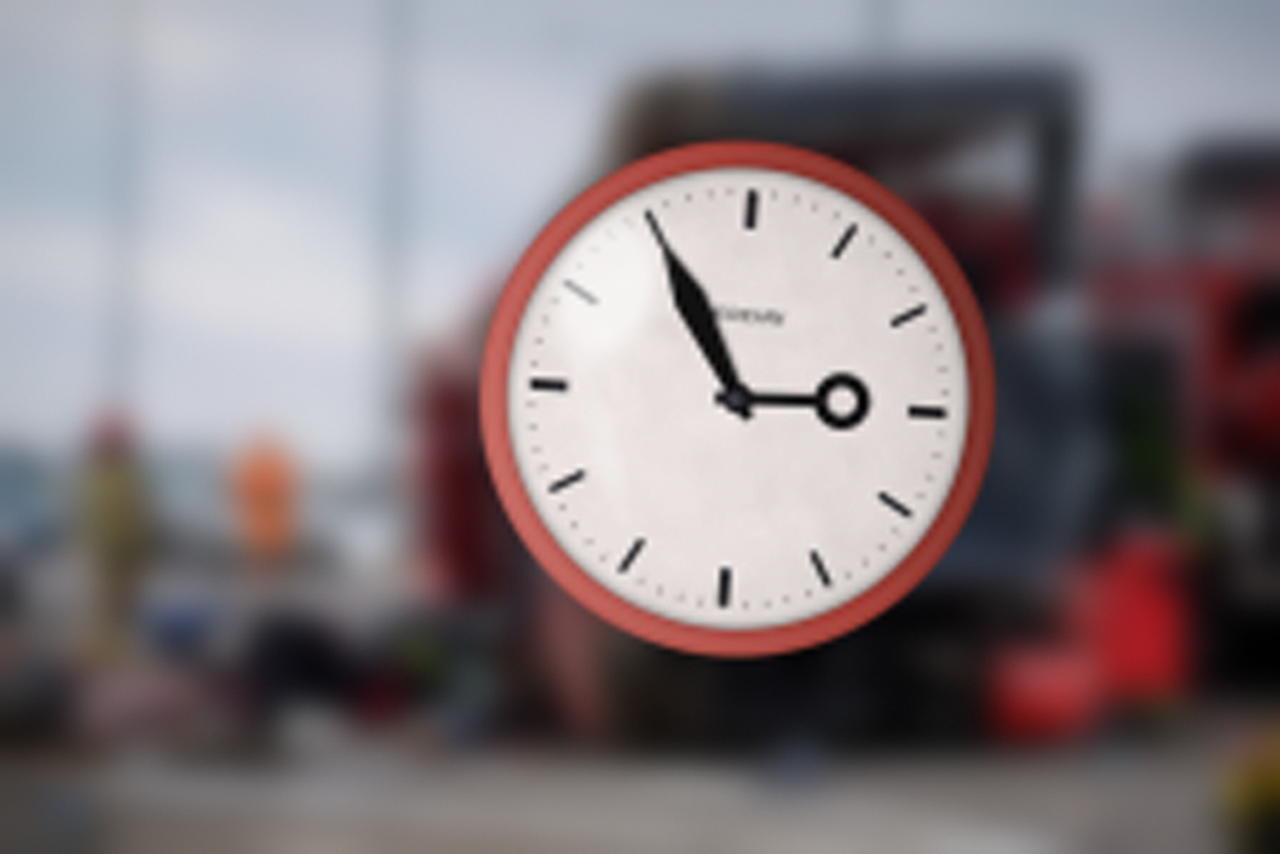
2:55
